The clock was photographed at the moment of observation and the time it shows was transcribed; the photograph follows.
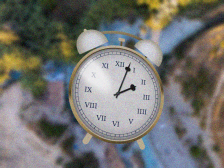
2:03
